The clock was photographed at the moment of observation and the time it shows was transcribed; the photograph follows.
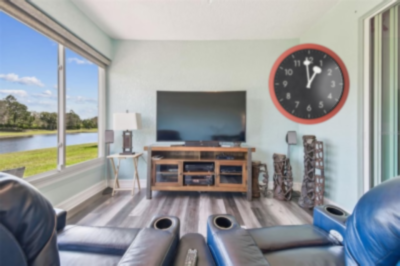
12:59
